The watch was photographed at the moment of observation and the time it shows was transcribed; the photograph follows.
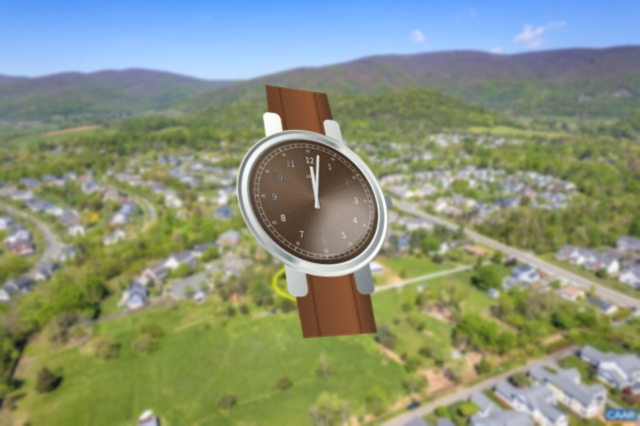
12:02
